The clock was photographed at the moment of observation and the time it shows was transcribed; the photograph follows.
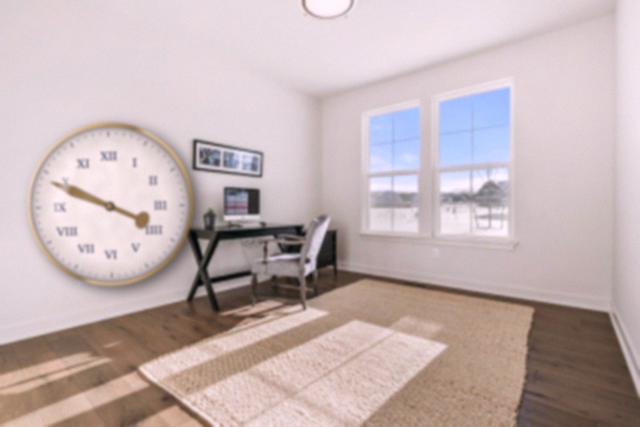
3:49
